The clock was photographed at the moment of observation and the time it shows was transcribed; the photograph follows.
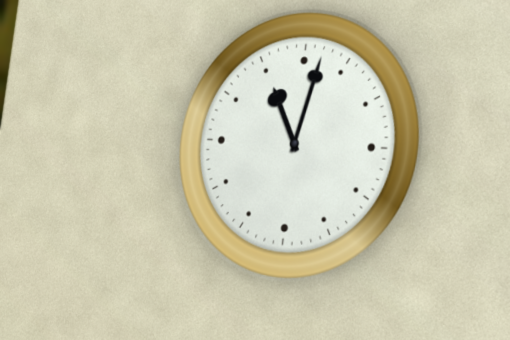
11:02
